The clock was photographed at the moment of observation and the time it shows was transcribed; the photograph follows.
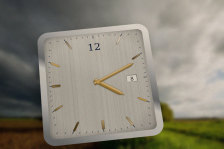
4:11
